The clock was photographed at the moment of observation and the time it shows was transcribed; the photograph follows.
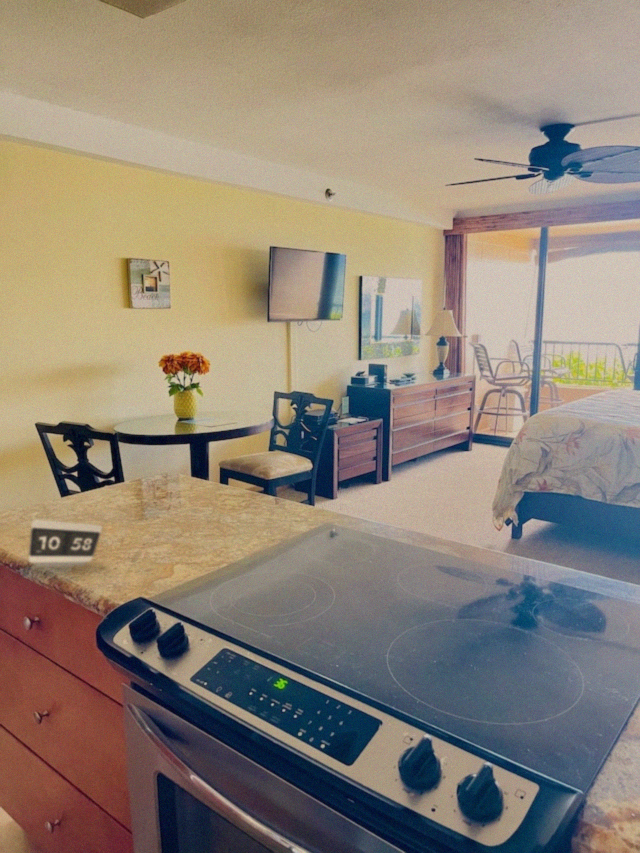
10:58
